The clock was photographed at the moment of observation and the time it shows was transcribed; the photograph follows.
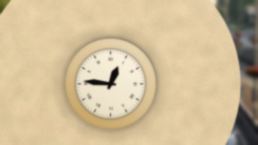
12:46
